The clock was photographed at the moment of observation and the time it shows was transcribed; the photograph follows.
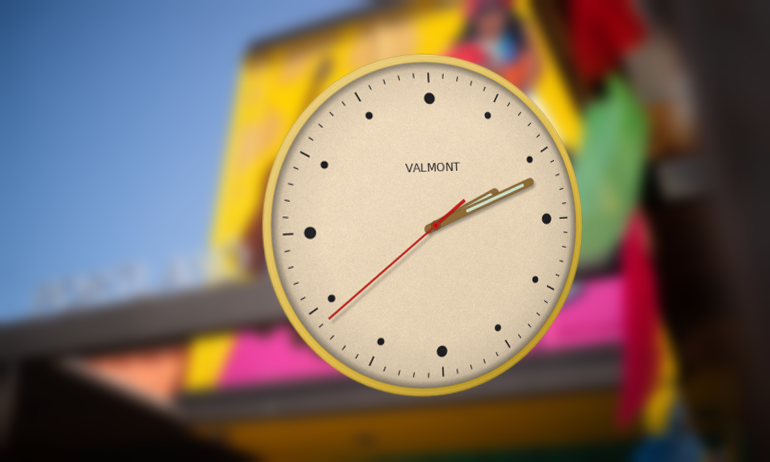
2:11:39
